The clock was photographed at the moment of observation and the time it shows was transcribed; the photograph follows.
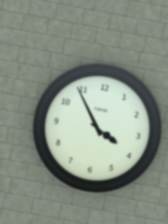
3:54
